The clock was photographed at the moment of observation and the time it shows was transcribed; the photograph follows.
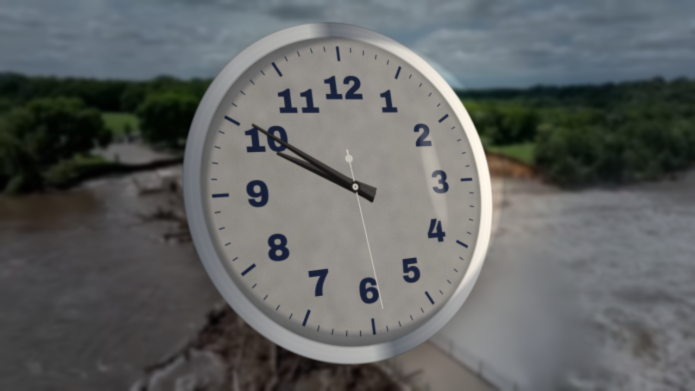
9:50:29
